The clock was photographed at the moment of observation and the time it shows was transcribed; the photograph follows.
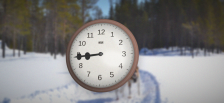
8:44
